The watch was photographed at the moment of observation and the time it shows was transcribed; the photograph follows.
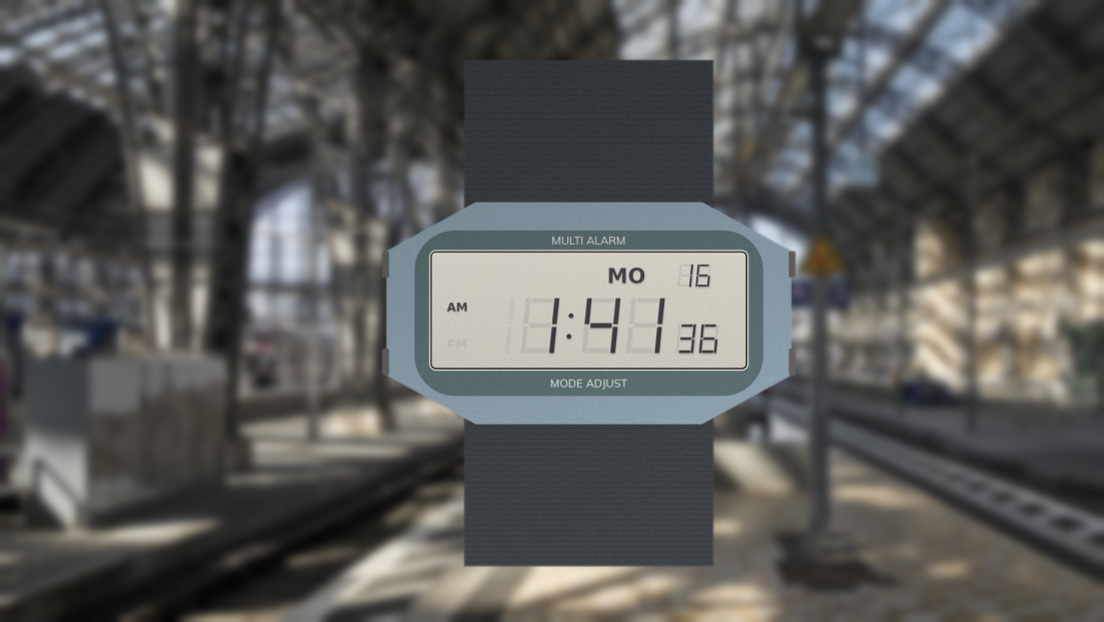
1:41:36
